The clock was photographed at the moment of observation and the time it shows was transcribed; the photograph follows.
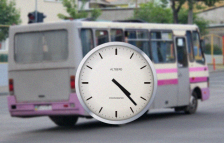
4:23
